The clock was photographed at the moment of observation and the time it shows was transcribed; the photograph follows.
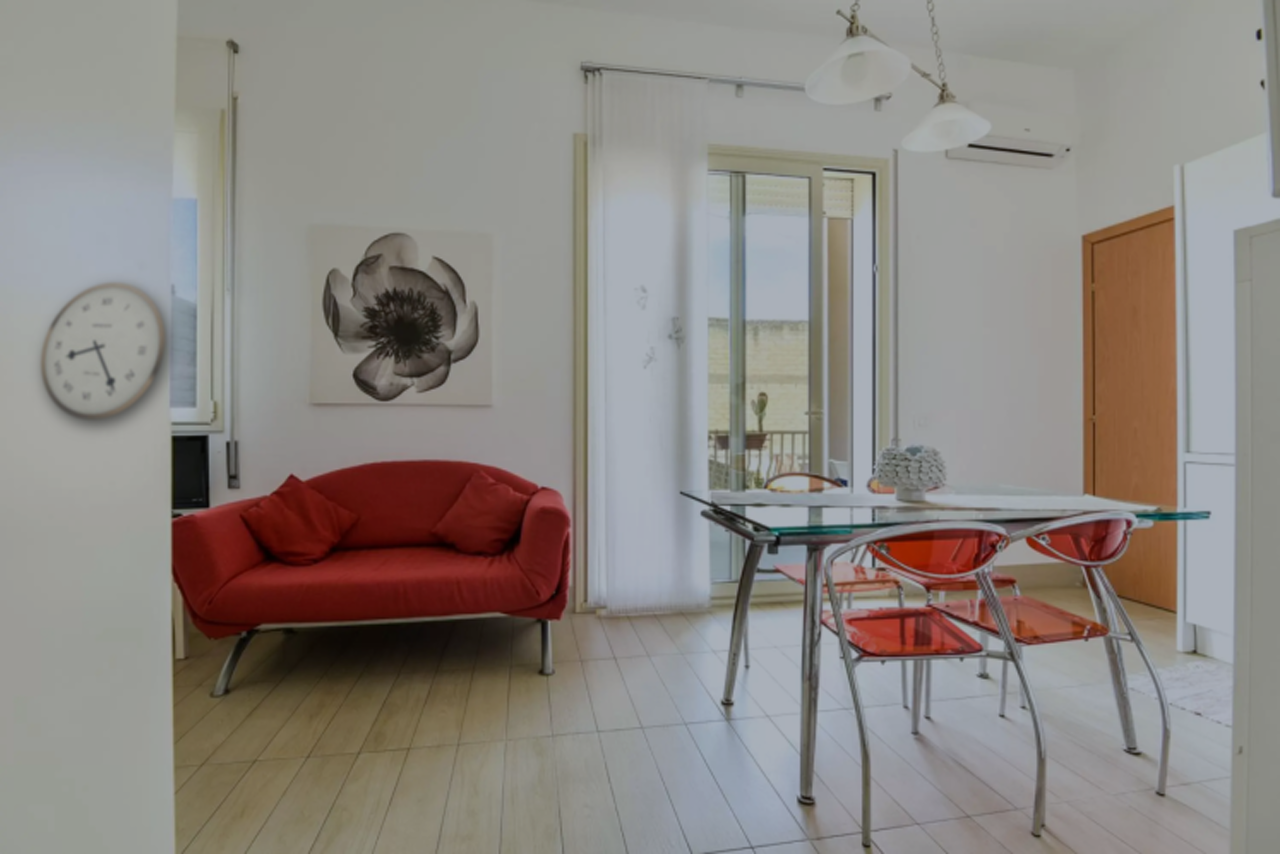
8:24
